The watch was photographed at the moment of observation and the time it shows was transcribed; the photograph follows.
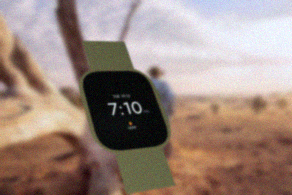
7:10
